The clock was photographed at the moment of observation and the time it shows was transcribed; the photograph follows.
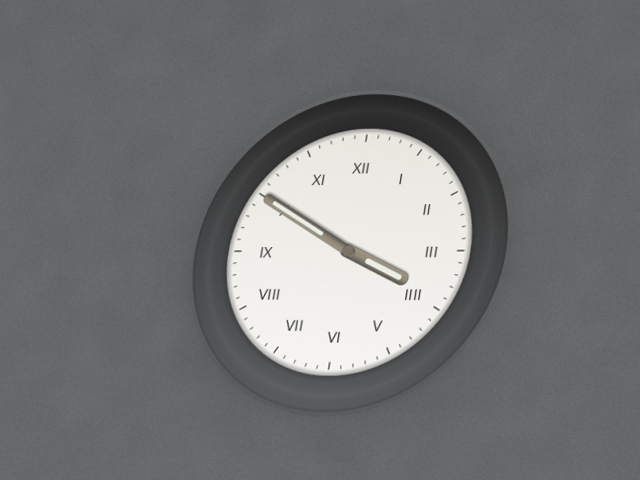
3:50
